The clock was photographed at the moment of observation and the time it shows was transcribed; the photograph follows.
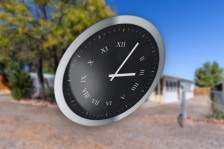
3:05
